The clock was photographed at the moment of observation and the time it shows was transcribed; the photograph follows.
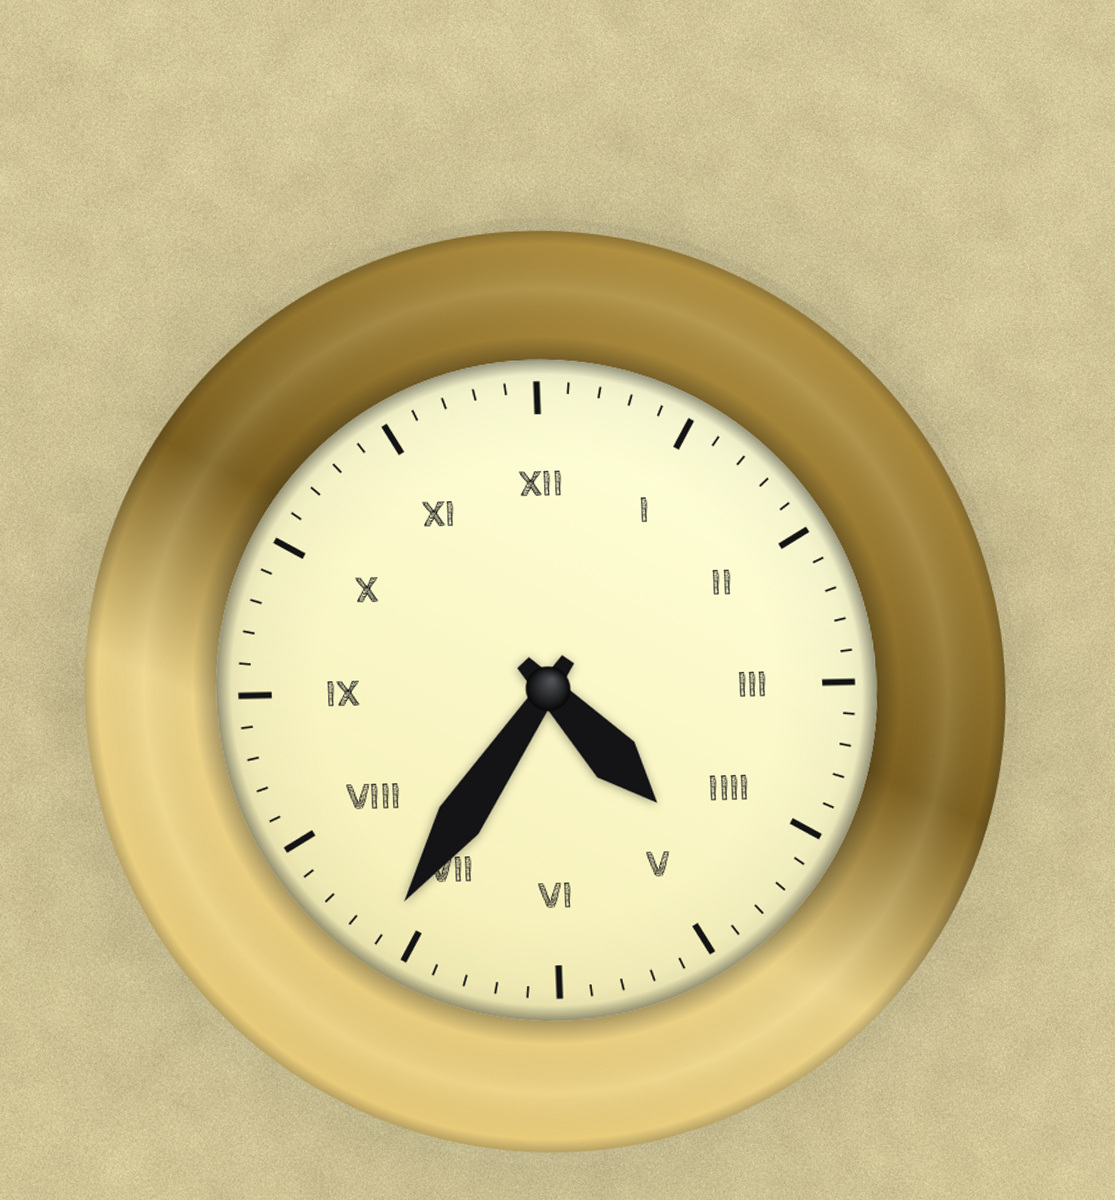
4:36
